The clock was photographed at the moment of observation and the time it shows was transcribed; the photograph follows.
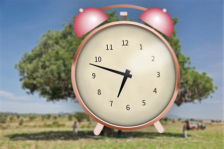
6:48
